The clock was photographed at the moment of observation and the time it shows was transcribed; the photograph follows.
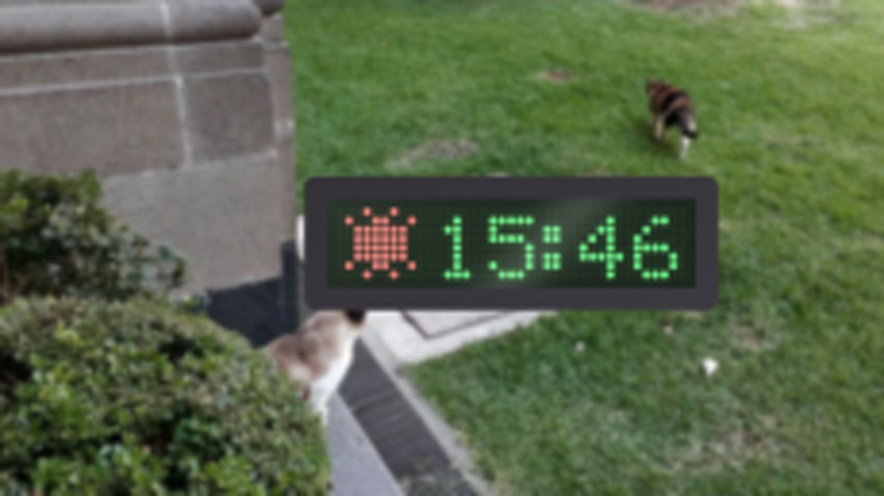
15:46
